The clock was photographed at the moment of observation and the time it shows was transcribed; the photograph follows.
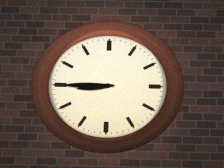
8:45
